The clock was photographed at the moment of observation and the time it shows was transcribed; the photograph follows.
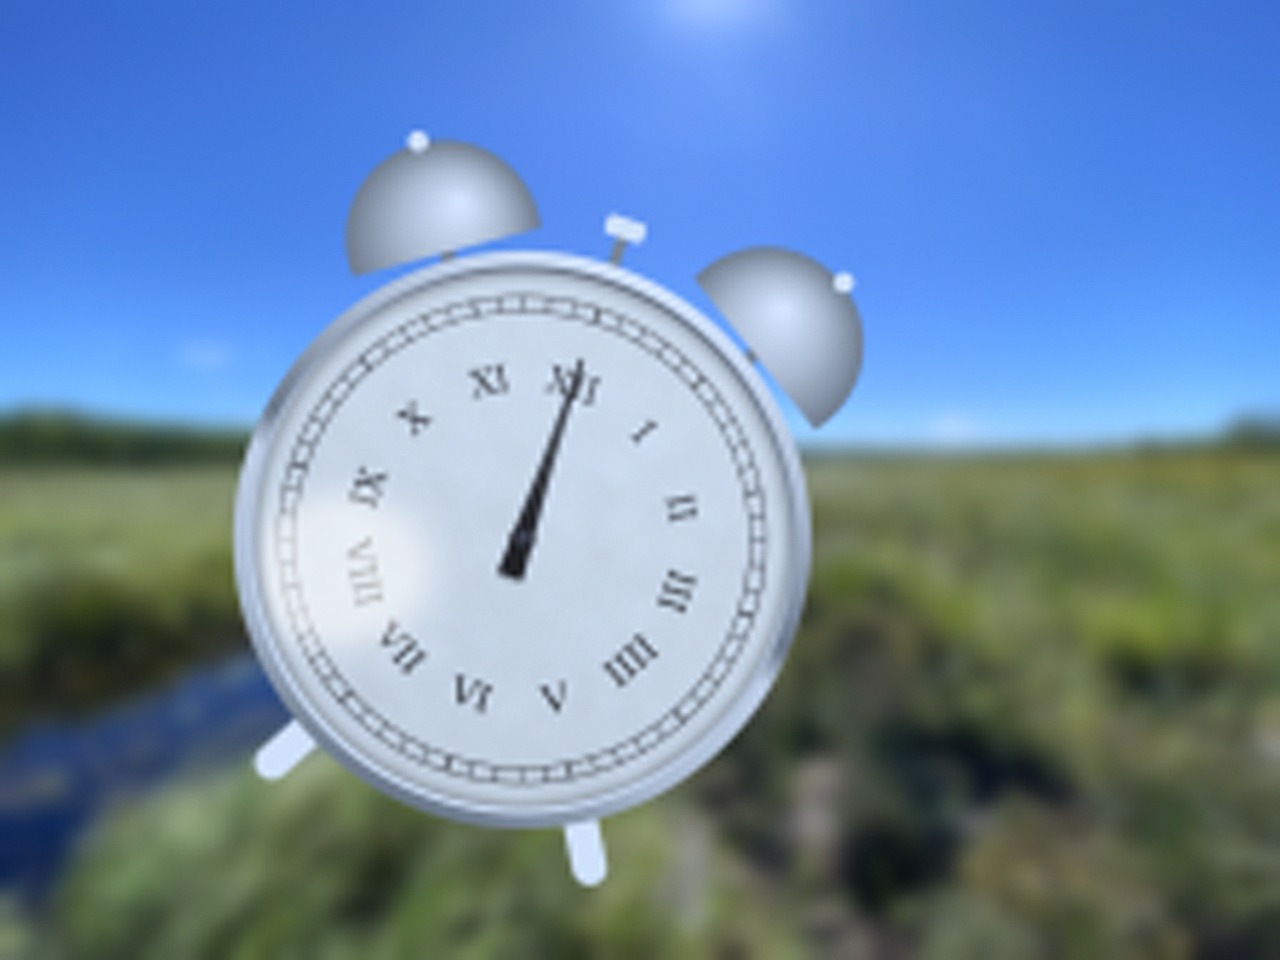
12:00
